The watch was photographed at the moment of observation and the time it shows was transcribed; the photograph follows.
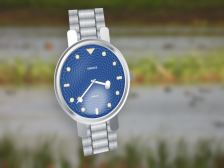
3:38
